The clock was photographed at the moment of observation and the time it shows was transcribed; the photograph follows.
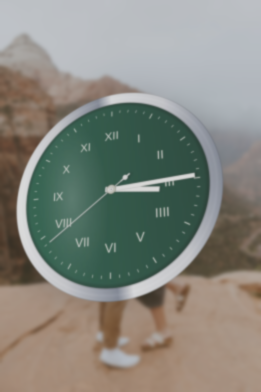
3:14:39
